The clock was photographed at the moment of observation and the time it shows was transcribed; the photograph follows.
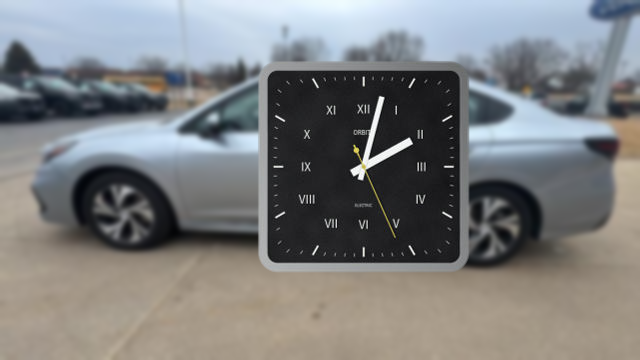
2:02:26
